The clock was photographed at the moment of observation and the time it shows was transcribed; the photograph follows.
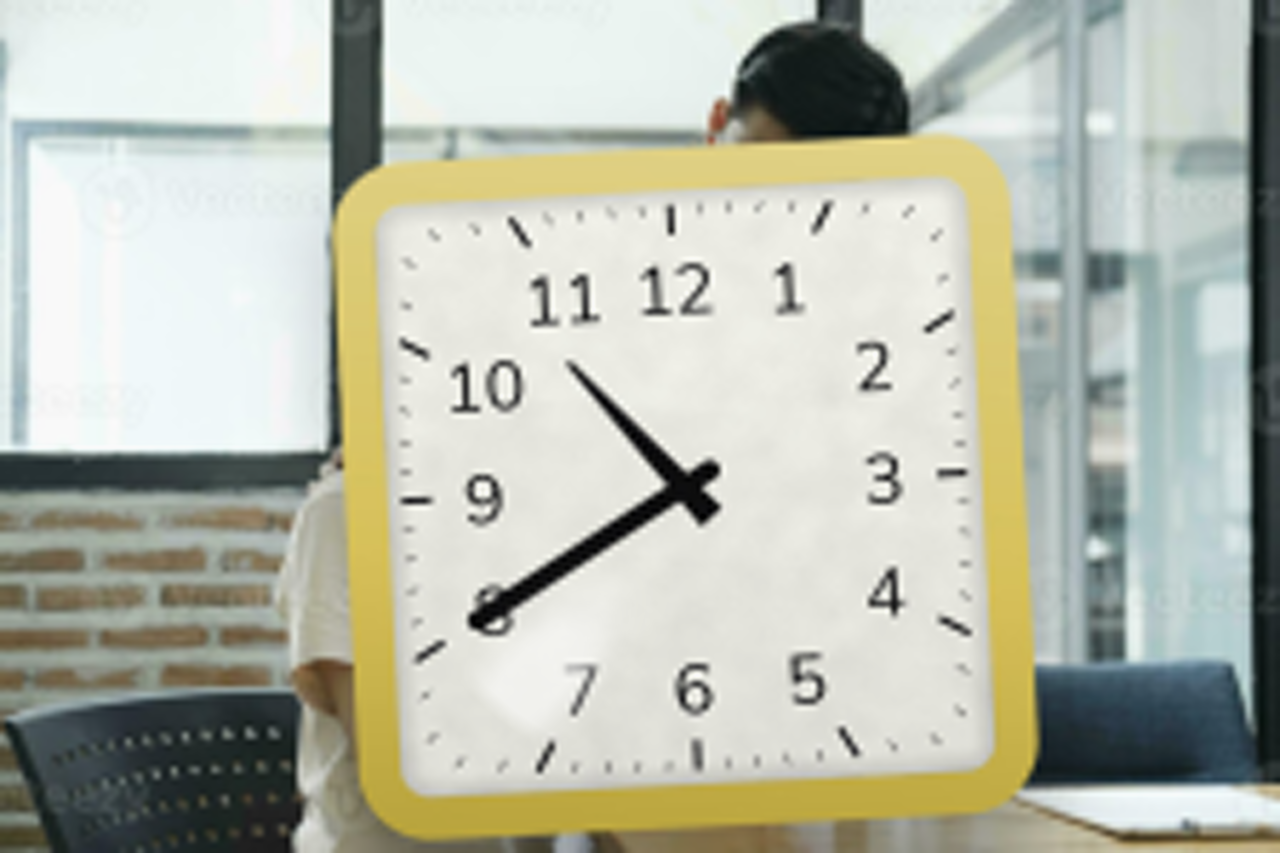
10:40
